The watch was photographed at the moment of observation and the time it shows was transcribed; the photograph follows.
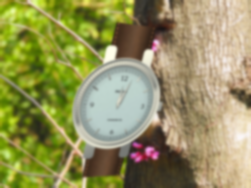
12:03
